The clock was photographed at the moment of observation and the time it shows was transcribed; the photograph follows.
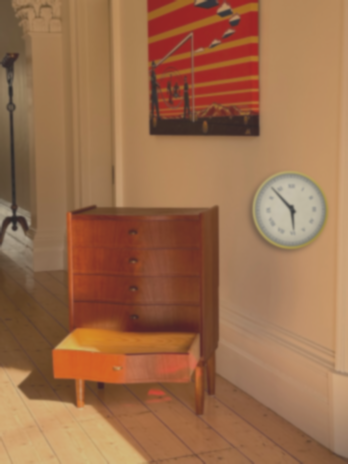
5:53
